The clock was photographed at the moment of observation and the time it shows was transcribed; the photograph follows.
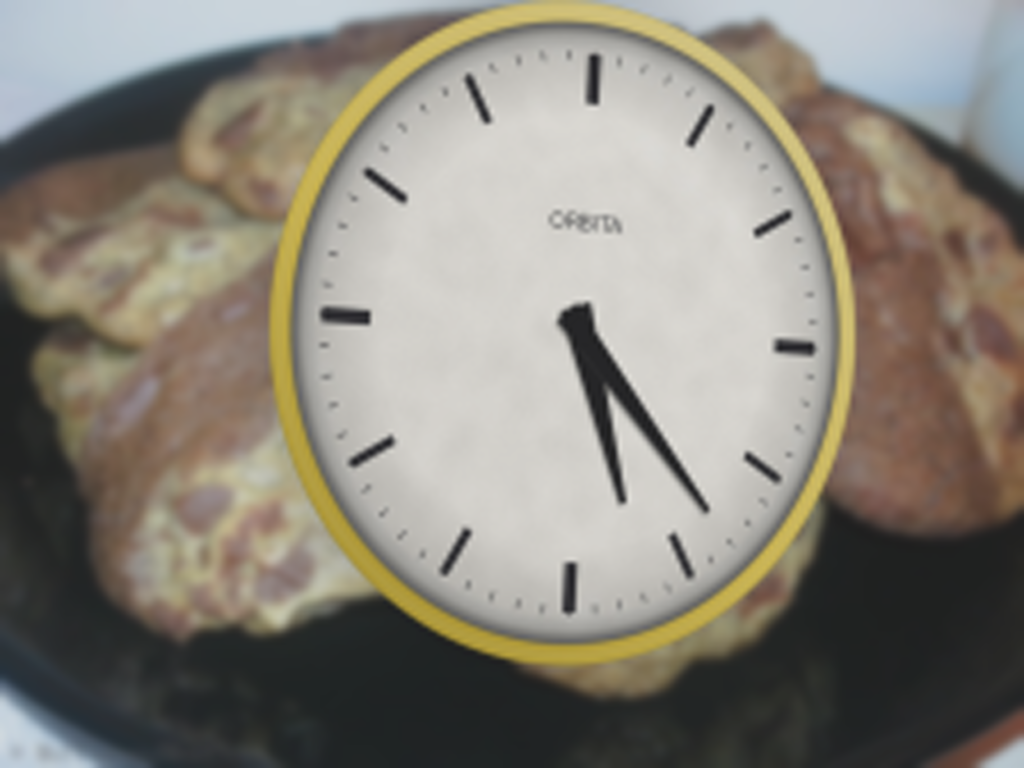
5:23
